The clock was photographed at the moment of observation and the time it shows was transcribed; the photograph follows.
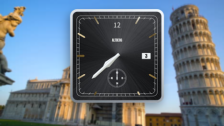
7:38
